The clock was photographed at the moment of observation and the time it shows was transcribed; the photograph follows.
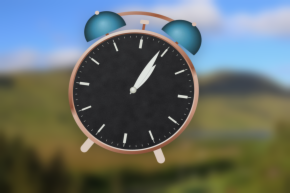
1:04
